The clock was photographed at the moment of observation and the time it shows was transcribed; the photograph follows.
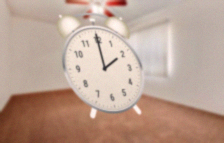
2:00
